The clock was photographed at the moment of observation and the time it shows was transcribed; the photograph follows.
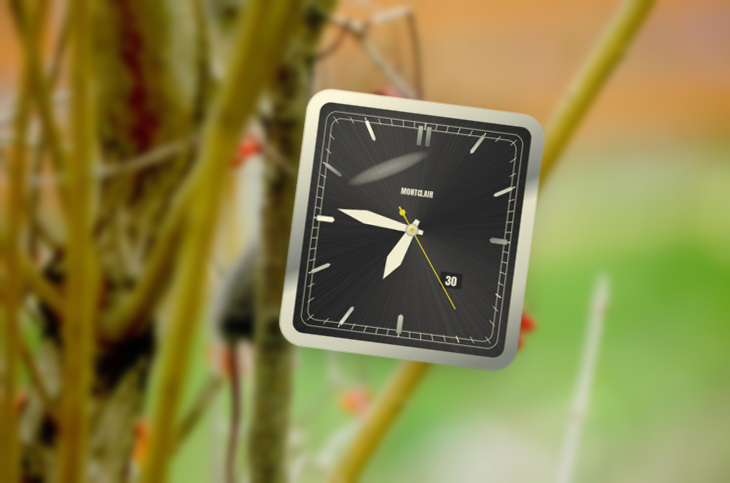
6:46:24
